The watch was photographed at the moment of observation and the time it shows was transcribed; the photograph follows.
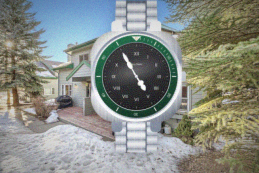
4:55
